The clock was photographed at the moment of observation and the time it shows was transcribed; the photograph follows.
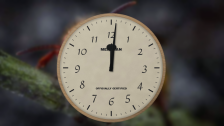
12:01
